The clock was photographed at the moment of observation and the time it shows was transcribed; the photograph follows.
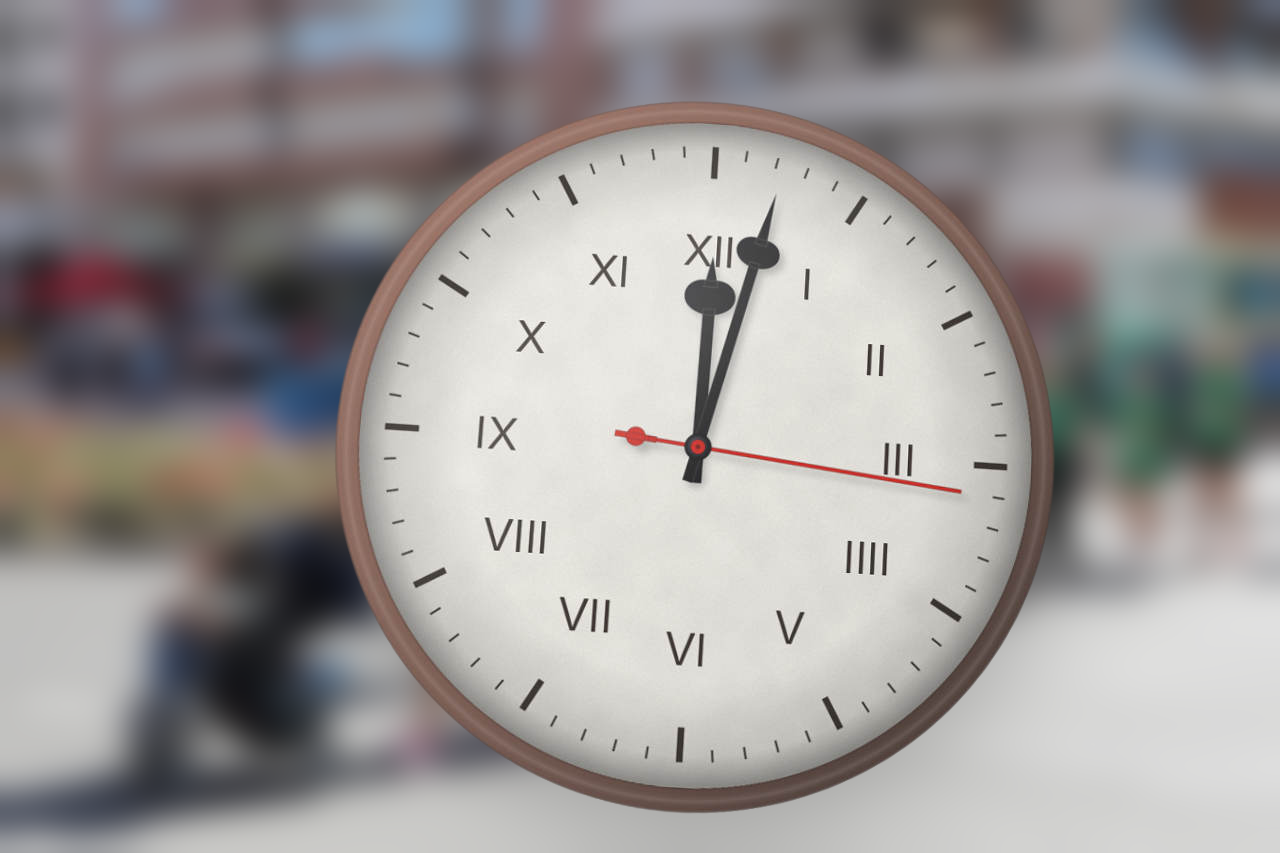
12:02:16
